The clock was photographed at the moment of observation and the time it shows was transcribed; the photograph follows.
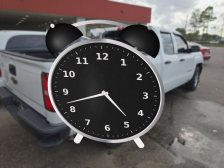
4:42
